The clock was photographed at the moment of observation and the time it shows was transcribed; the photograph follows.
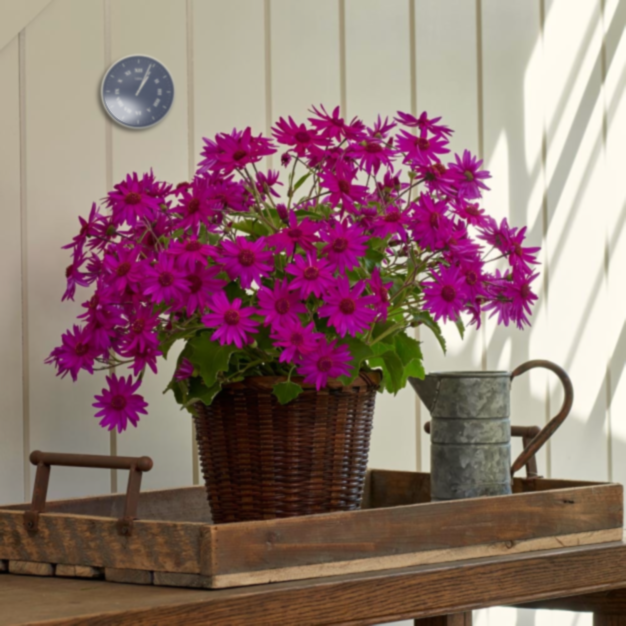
1:04
